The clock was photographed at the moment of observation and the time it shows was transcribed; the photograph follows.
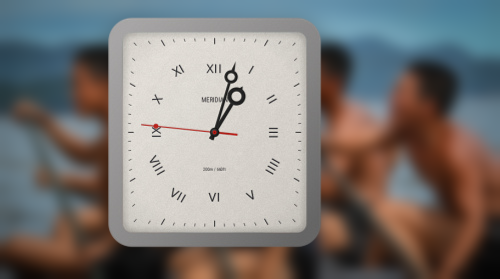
1:02:46
